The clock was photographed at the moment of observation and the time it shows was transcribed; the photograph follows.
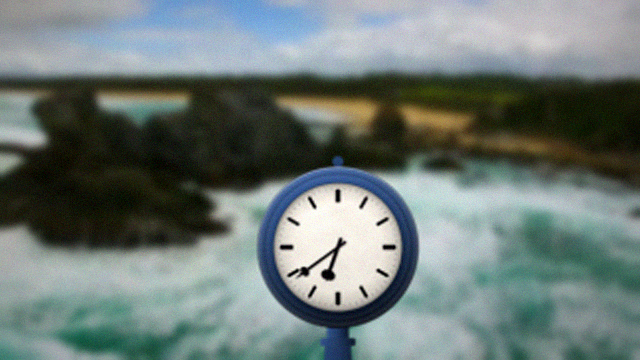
6:39
